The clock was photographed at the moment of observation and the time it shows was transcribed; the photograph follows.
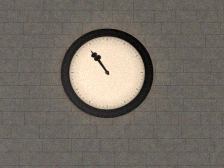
10:54
